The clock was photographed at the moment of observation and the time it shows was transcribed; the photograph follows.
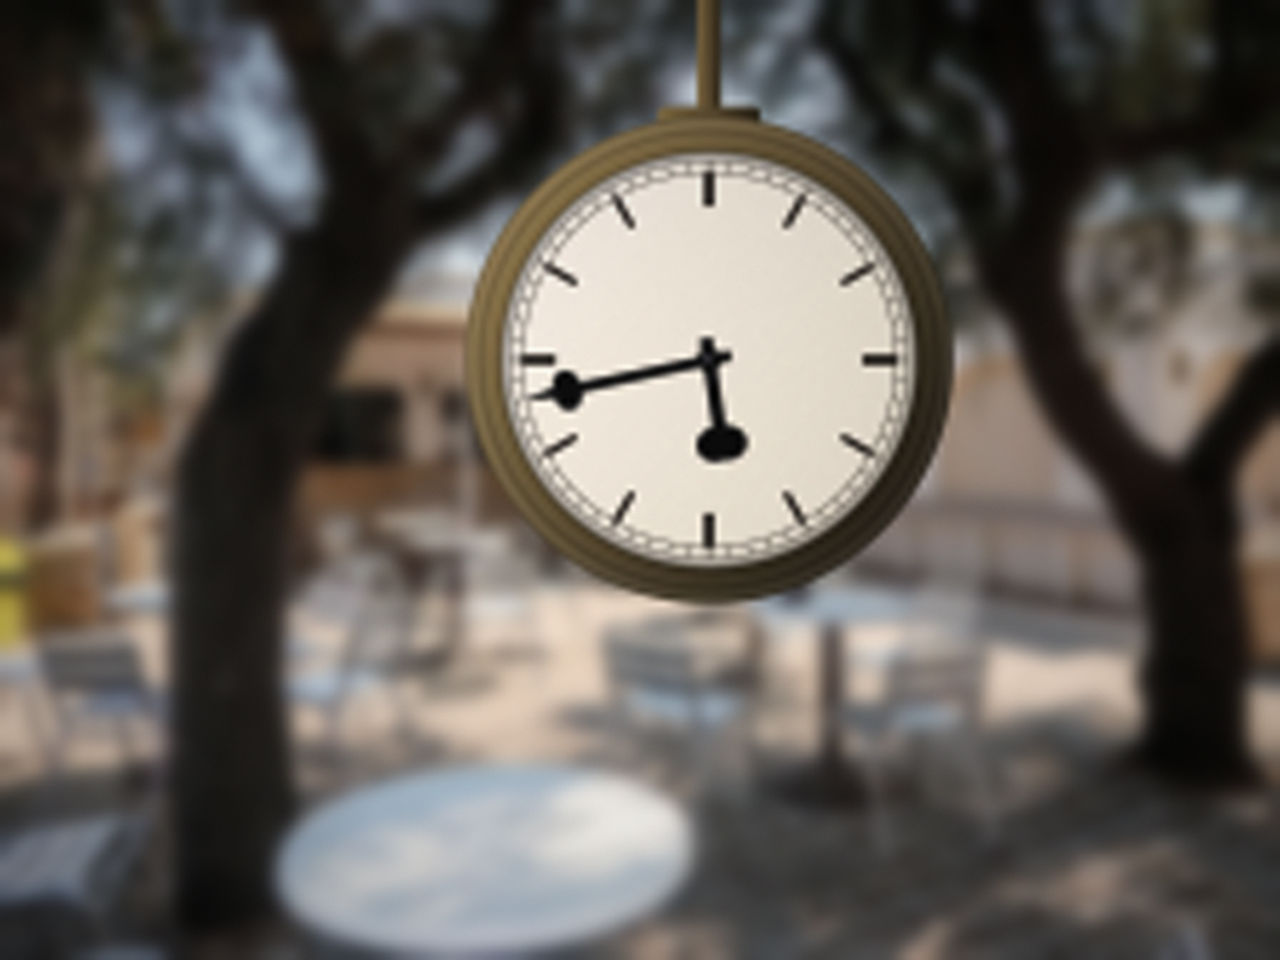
5:43
